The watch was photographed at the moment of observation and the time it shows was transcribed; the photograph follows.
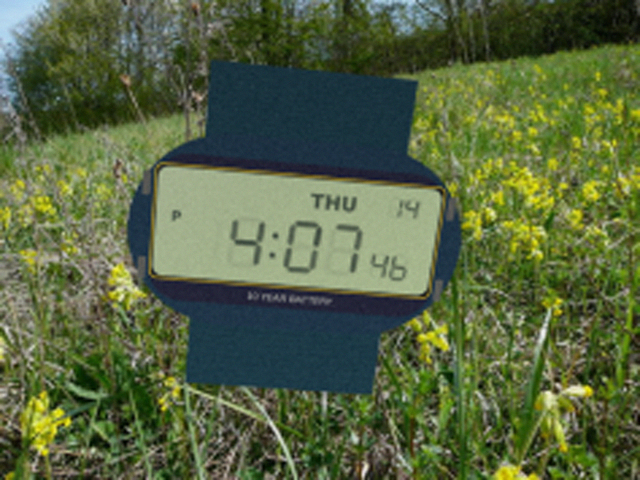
4:07:46
